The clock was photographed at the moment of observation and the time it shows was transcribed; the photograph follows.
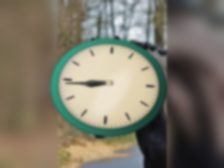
8:44
